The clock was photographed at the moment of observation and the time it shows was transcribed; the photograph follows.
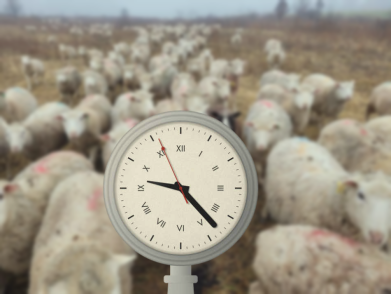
9:22:56
